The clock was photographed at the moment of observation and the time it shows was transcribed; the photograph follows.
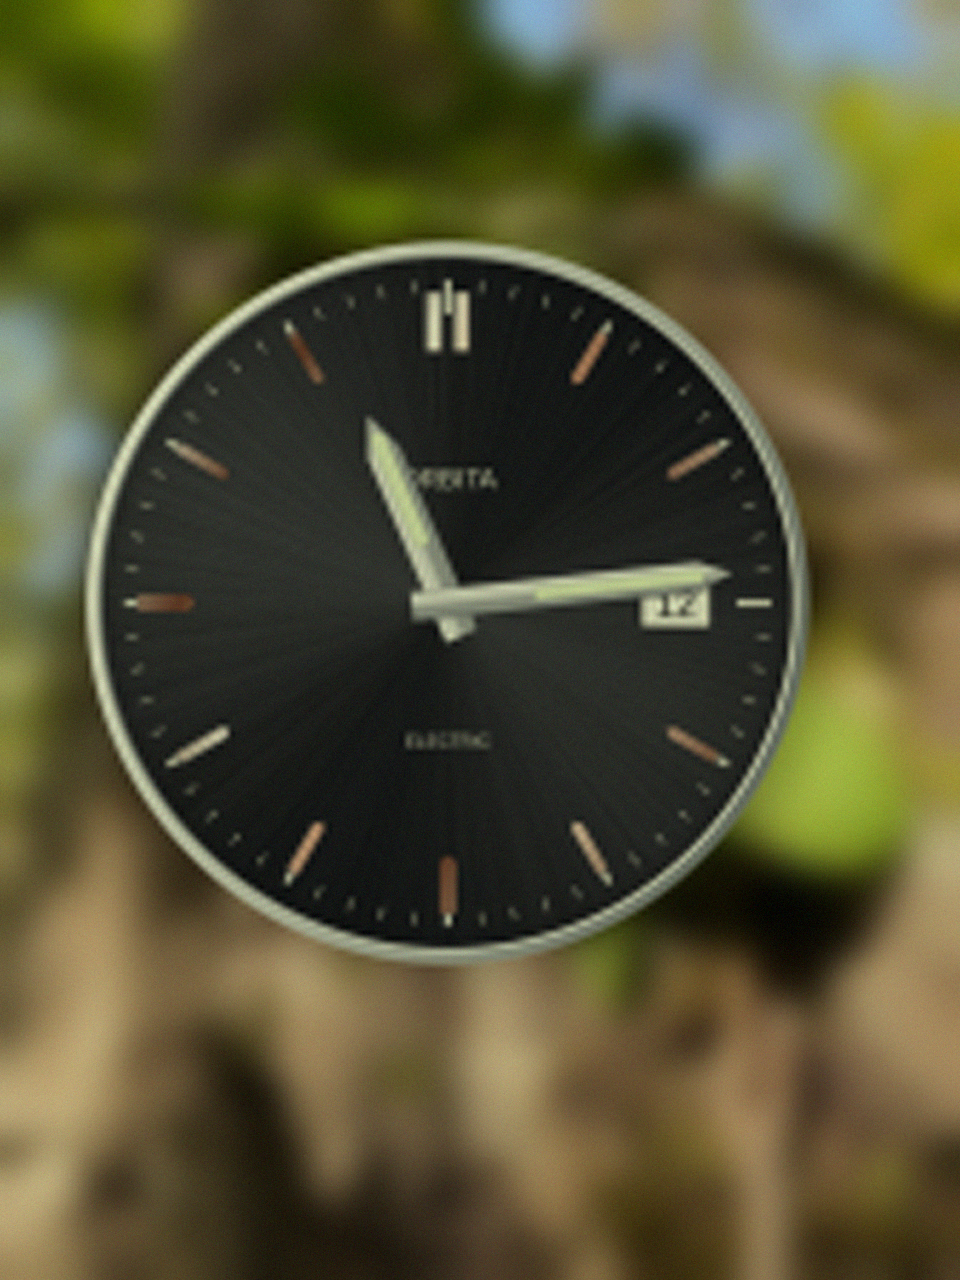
11:14
